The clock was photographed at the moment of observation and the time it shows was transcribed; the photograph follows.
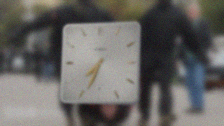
7:34
